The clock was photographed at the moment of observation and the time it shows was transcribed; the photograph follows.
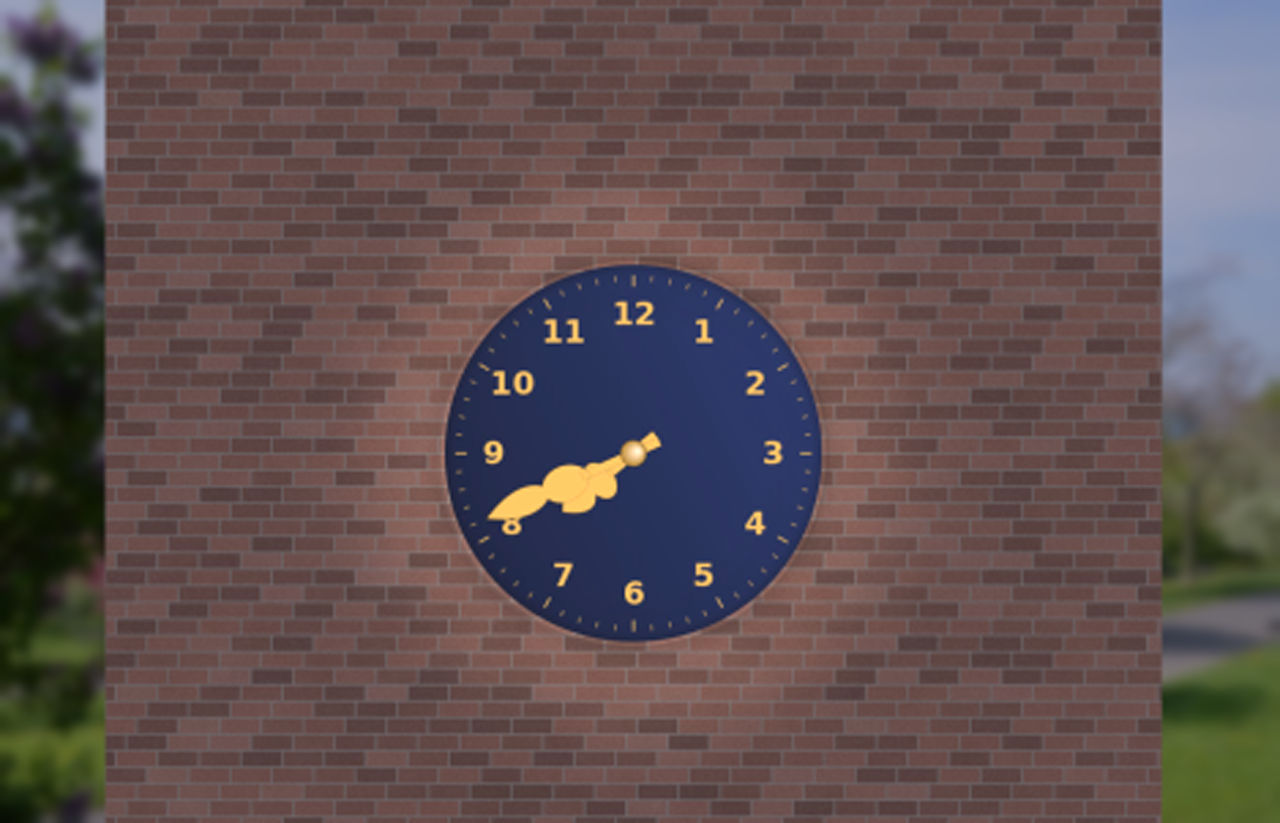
7:41
